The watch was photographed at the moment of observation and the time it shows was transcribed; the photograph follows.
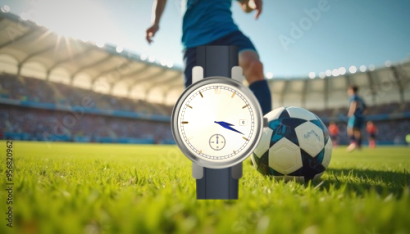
3:19
